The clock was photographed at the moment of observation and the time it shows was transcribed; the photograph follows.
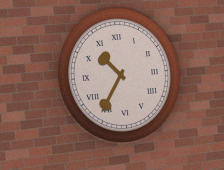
10:36
